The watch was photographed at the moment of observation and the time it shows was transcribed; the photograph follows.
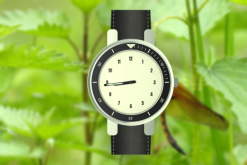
8:44
